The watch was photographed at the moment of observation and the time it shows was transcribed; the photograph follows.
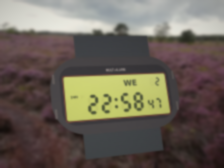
22:58:47
